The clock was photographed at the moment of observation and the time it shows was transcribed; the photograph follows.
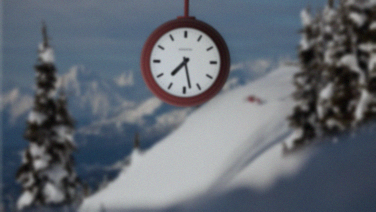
7:28
